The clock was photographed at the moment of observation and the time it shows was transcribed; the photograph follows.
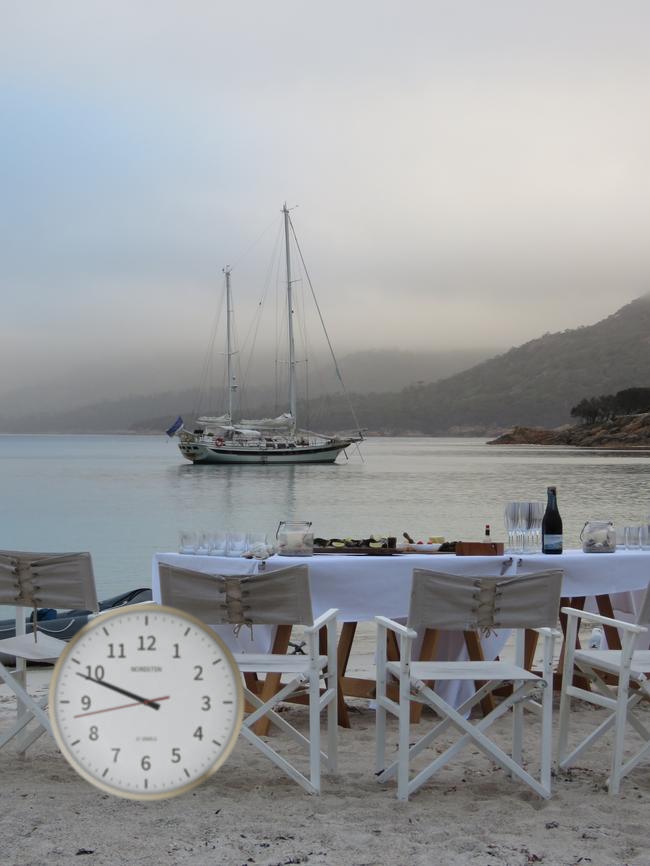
9:48:43
